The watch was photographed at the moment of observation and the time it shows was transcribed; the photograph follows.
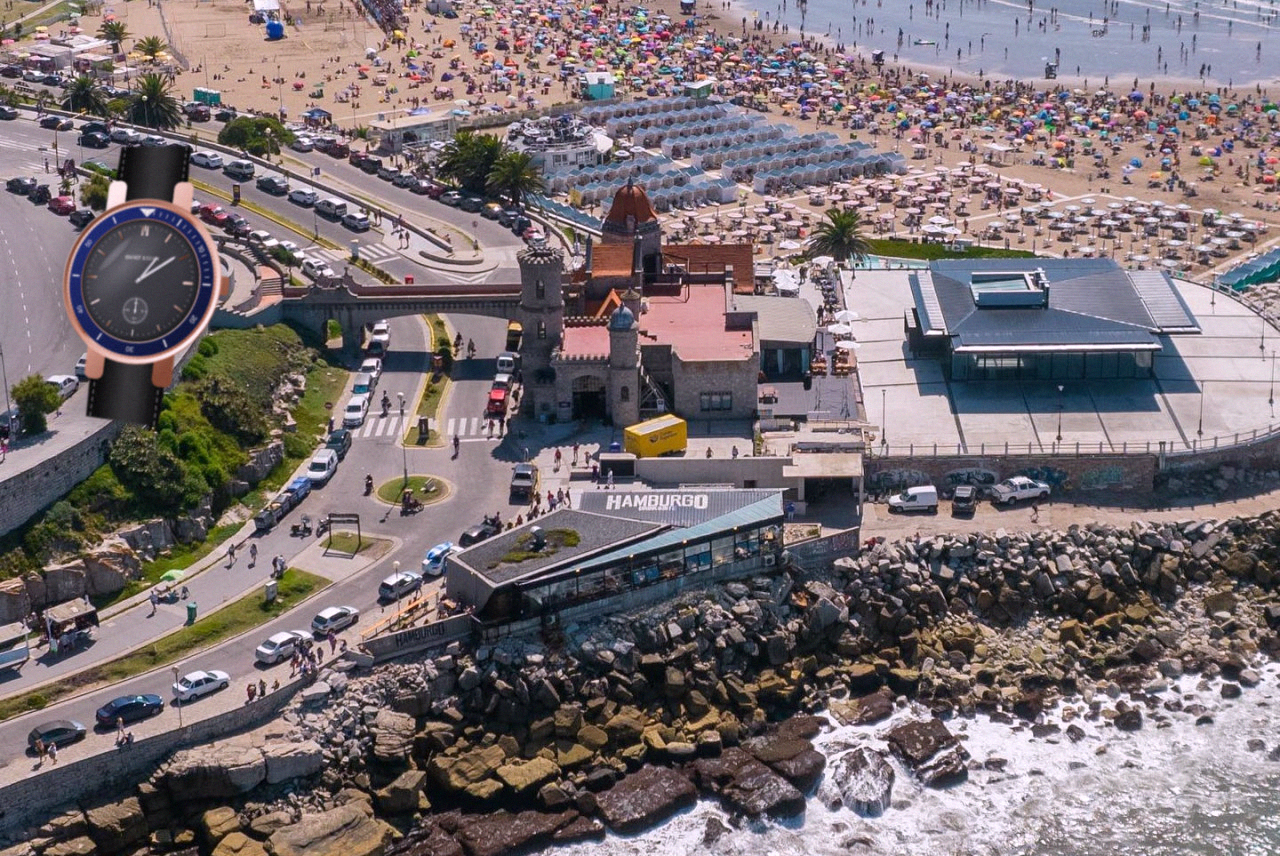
1:09
